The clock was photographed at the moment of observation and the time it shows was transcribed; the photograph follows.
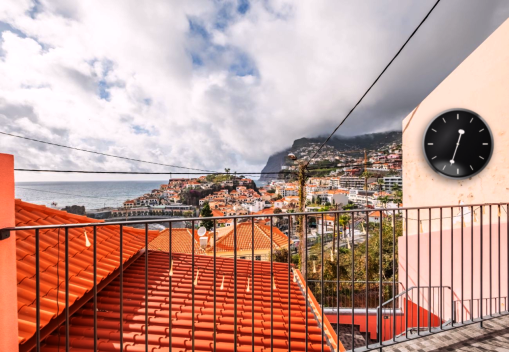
12:33
